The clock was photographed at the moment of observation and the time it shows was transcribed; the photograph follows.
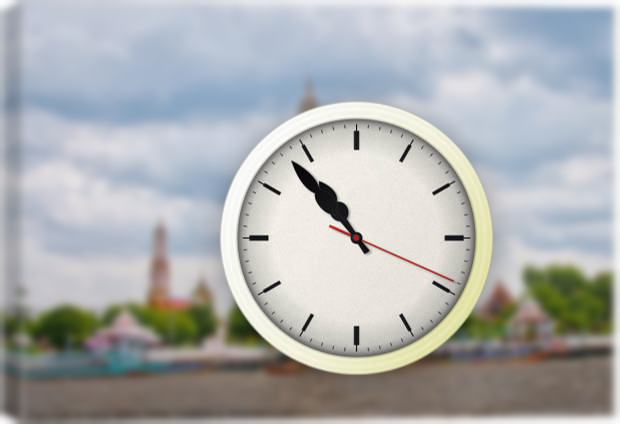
10:53:19
